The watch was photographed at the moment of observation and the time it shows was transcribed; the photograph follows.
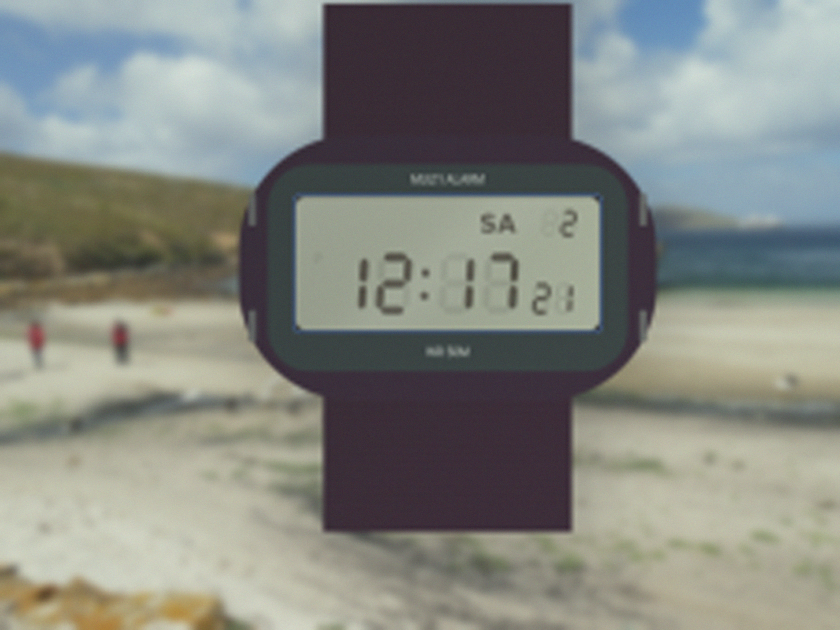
12:17:21
